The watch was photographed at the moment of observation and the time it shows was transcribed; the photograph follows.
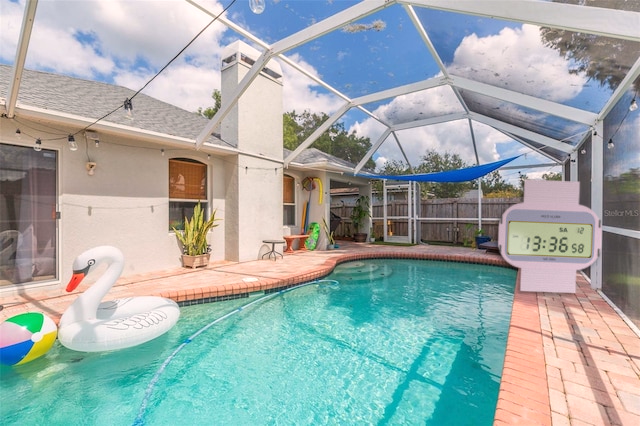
13:36:58
